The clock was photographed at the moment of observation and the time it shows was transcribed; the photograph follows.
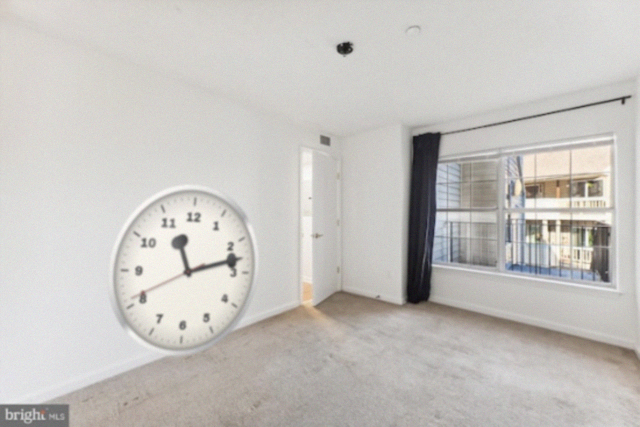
11:12:41
